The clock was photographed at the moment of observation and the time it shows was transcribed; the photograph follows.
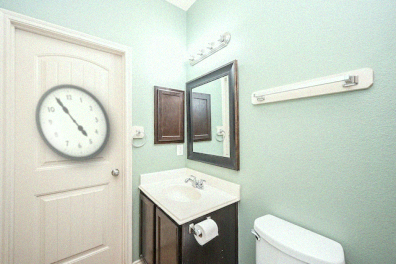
4:55
